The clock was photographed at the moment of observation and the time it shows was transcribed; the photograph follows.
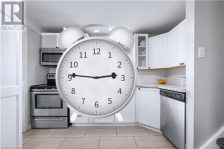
2:46
